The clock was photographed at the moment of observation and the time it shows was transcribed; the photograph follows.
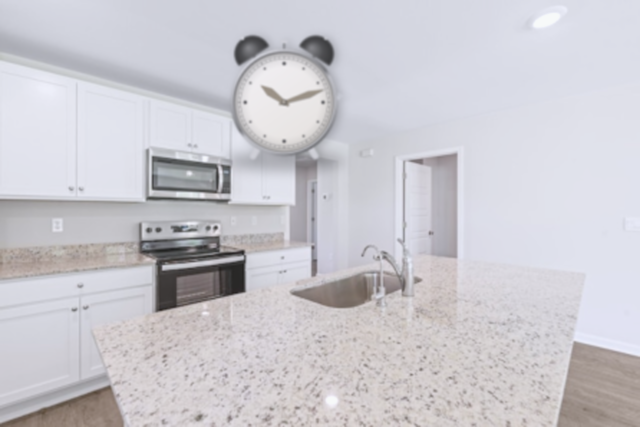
10:12
